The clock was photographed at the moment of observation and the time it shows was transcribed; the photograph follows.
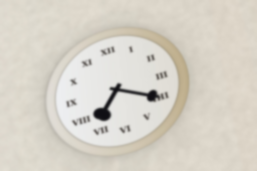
7:20
